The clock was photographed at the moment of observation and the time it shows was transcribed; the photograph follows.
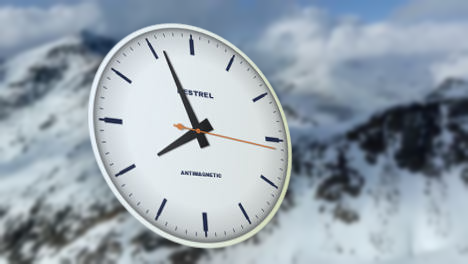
7:56:16
